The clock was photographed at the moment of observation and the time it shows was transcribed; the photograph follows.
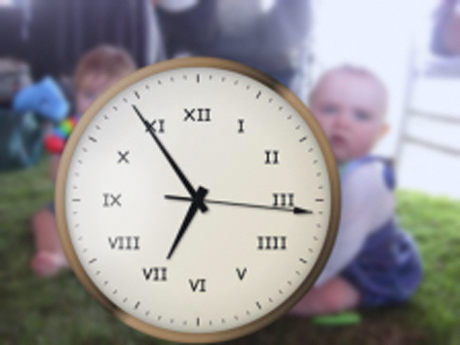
6:54:16
